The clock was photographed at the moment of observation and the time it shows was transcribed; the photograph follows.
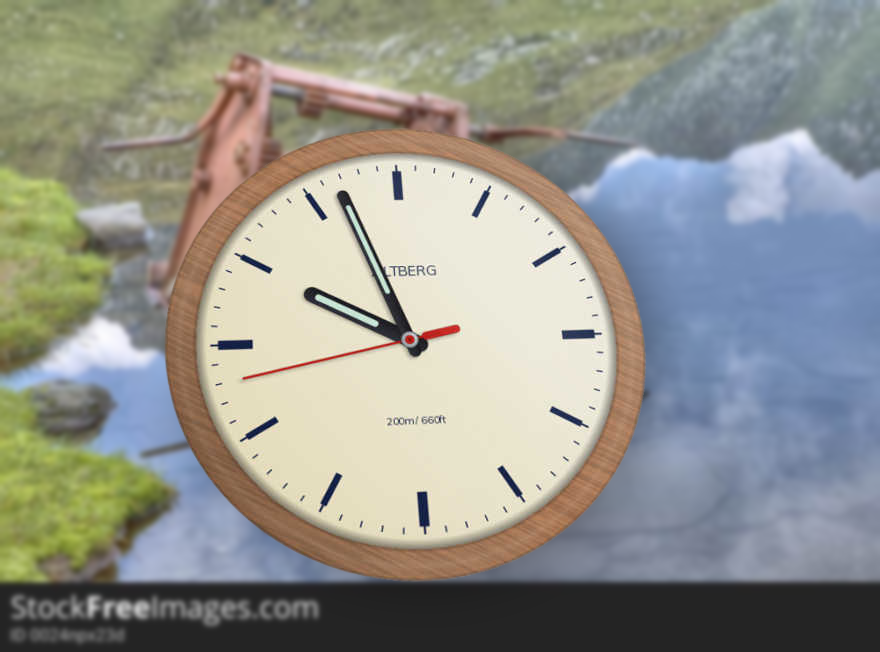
9:56:43
